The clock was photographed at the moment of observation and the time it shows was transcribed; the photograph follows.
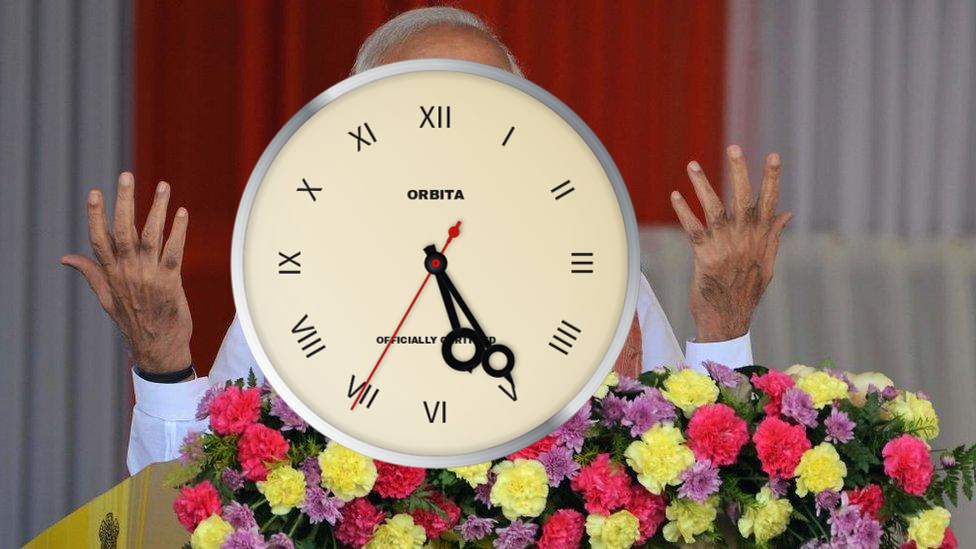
5:24:35
